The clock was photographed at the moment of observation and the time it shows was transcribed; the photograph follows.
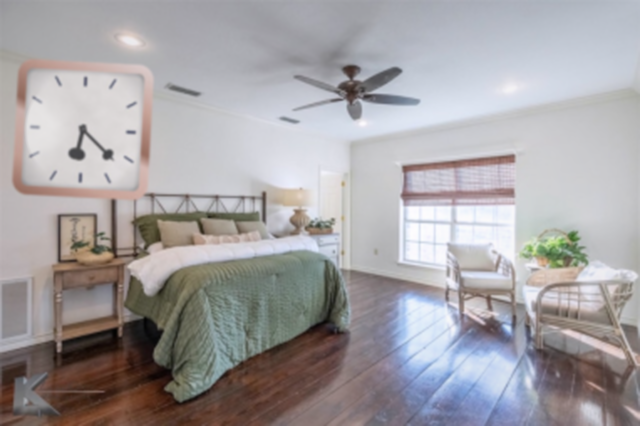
6:22
